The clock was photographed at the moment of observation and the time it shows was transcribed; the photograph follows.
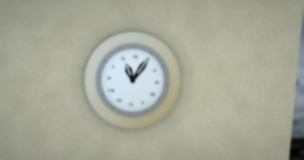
11:05
